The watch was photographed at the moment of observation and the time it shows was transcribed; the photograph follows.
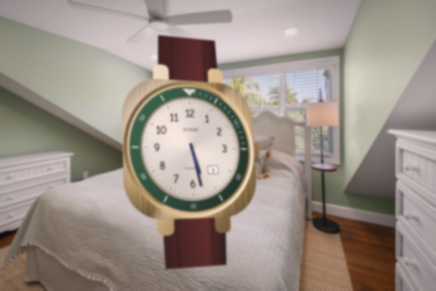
5:28
